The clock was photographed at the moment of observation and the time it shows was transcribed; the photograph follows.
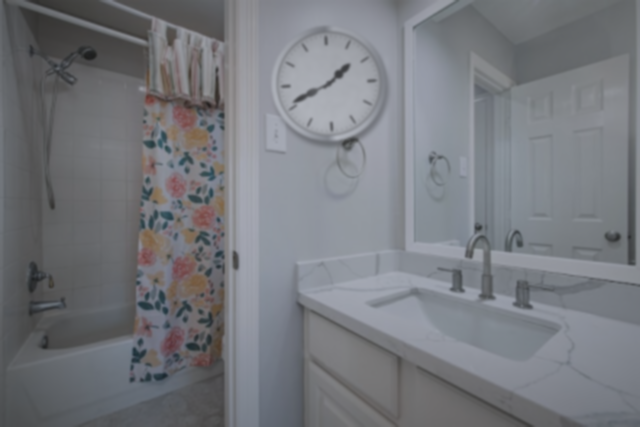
1:41
